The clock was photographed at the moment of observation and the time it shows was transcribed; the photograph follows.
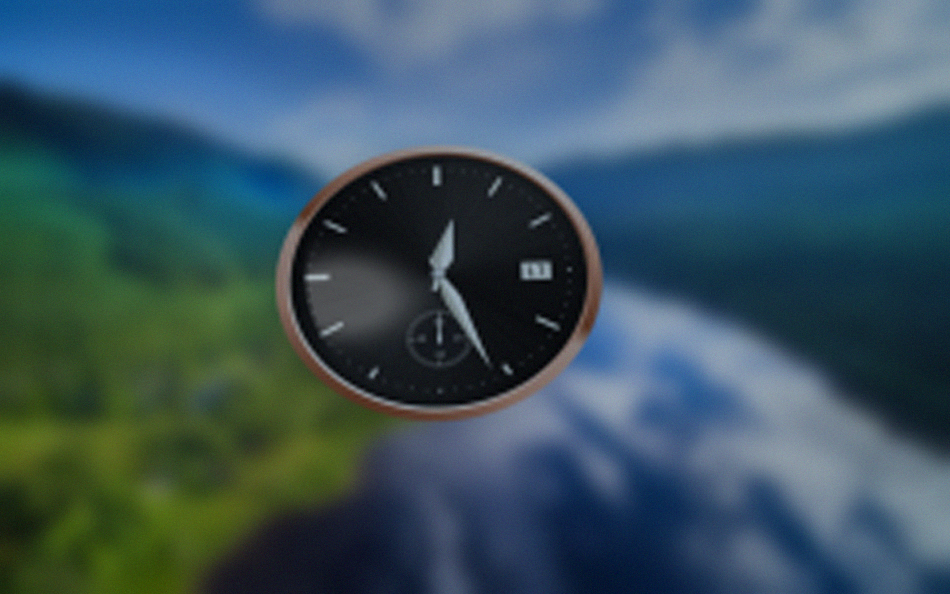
12:26
